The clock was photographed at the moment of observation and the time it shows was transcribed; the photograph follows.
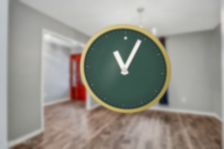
11:04
